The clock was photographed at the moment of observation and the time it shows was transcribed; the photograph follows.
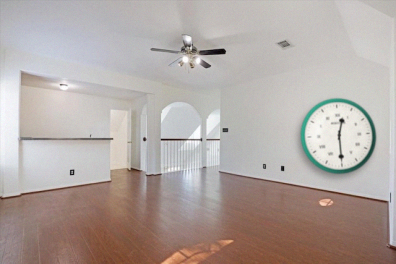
12:30
